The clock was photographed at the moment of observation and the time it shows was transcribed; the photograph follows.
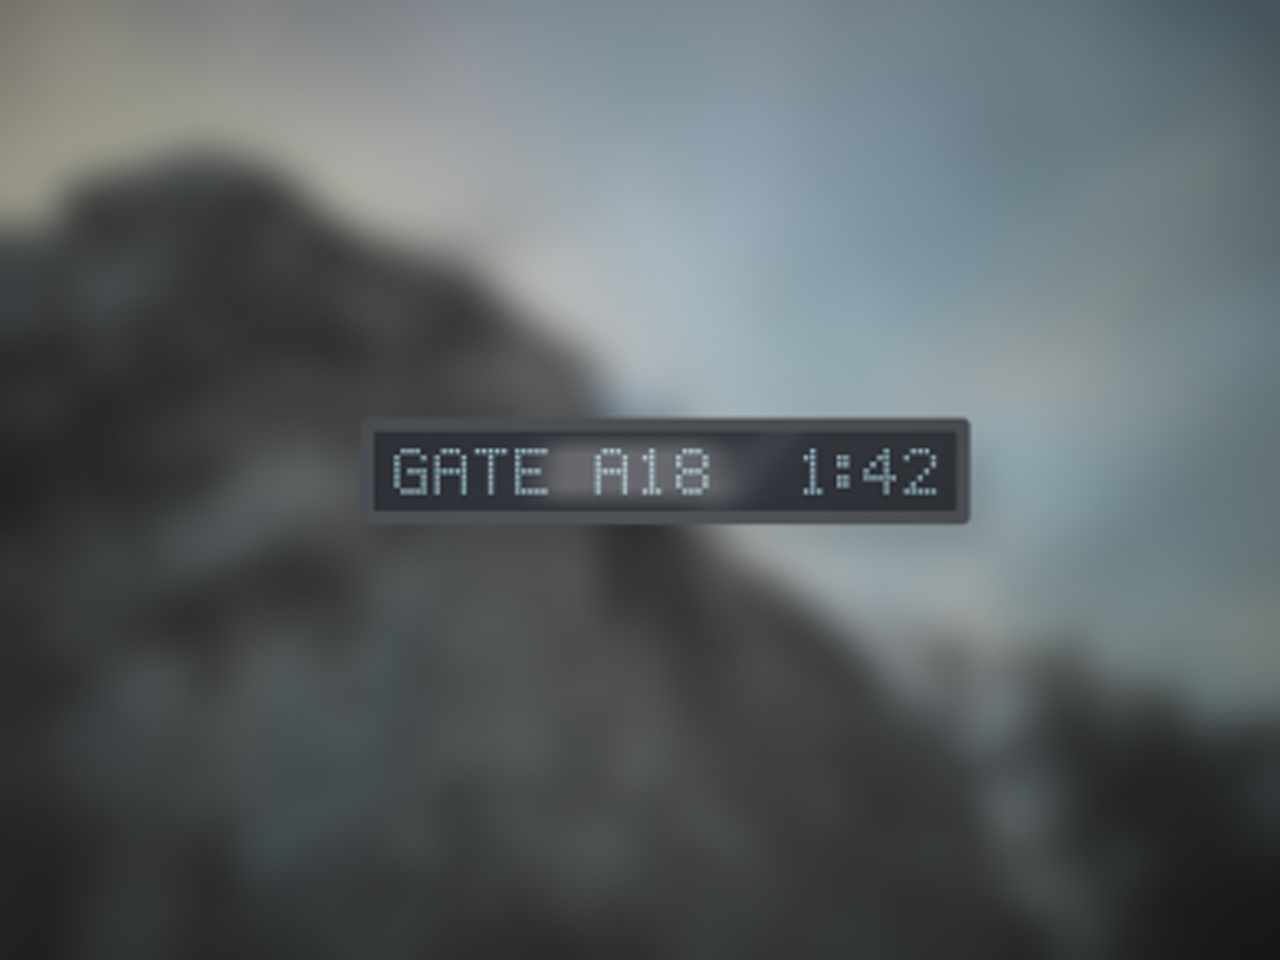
1:42
